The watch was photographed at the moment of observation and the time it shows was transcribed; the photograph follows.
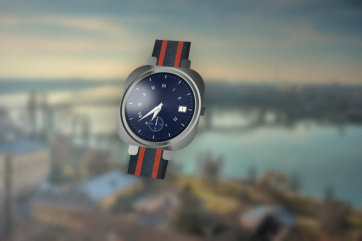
6:38
